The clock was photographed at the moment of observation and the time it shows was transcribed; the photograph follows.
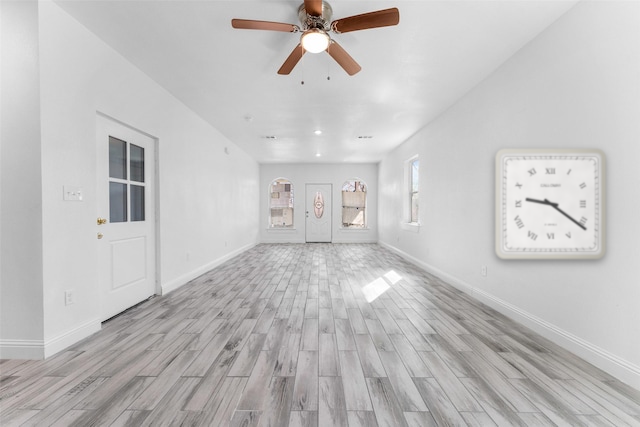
9:21
